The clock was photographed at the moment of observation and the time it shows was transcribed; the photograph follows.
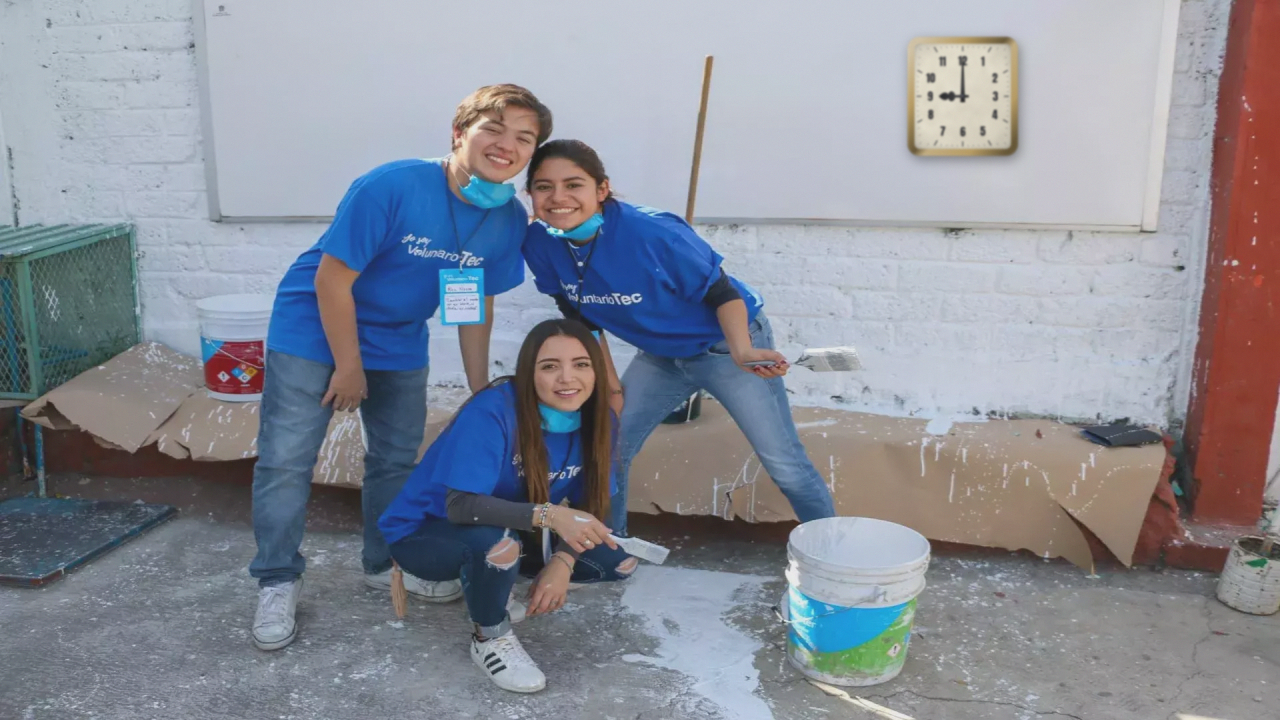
9:00
